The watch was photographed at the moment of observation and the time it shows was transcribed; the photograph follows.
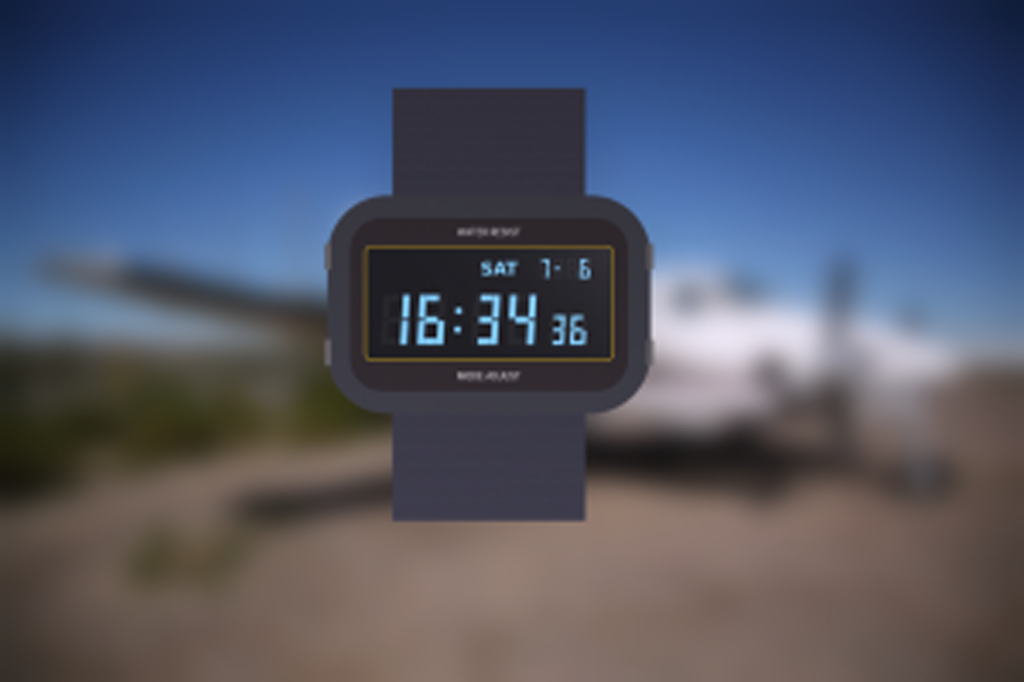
16:34:36
